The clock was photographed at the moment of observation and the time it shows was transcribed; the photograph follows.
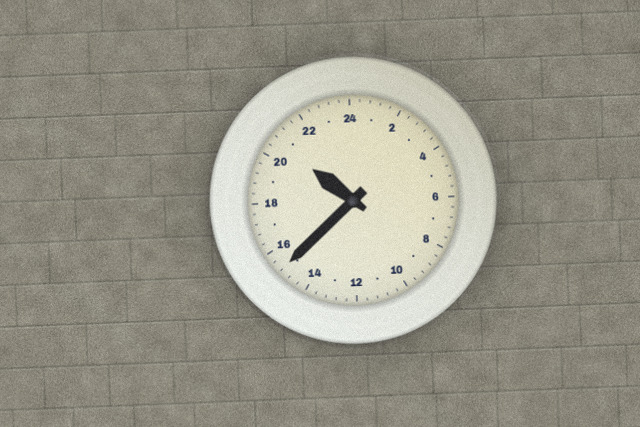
20:38
